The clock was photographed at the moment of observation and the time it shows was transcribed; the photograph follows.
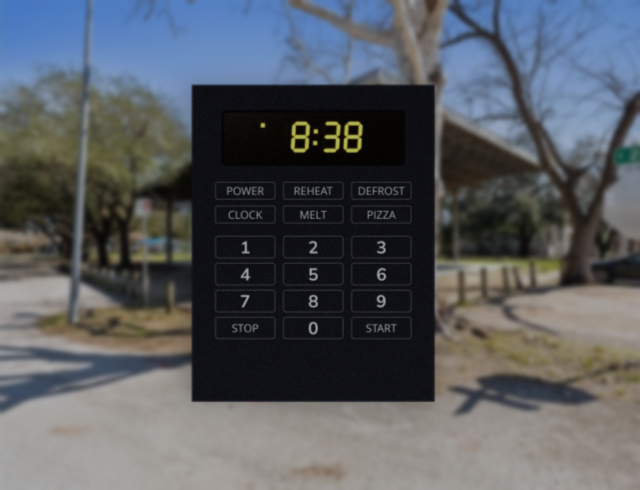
8:38
